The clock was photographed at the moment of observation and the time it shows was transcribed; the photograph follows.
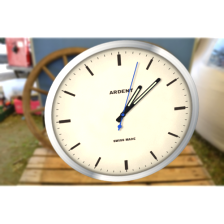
1:08:03
